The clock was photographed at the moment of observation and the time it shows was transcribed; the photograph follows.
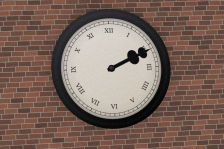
2:11
